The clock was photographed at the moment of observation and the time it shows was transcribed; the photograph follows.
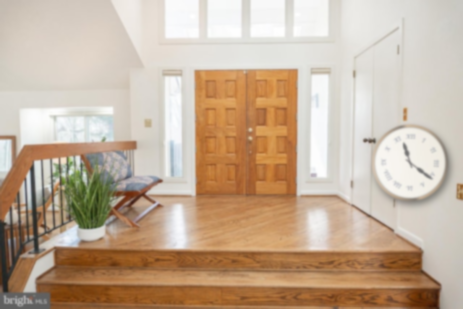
11:21
